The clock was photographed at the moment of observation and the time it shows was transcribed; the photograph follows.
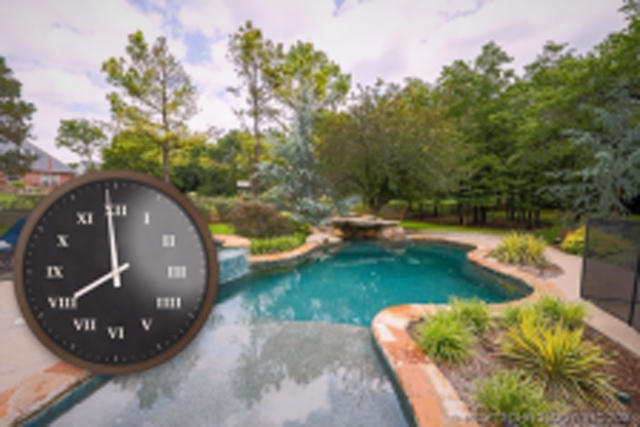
7:59
